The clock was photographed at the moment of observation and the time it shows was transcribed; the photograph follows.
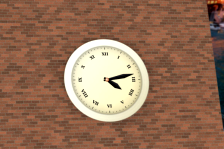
4:13
